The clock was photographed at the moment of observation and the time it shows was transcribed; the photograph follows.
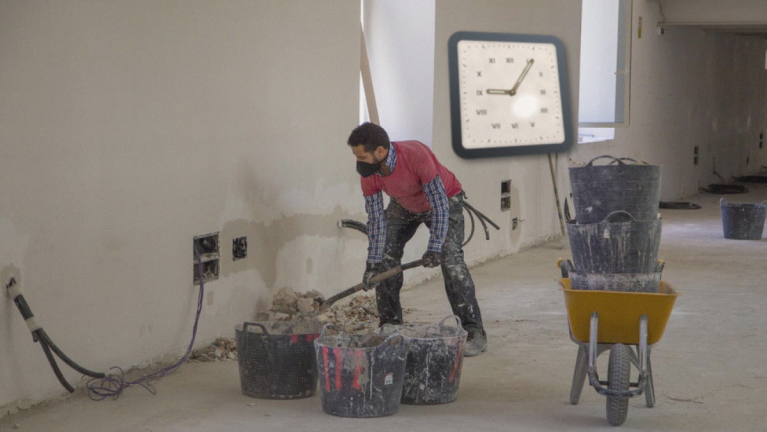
9:06
